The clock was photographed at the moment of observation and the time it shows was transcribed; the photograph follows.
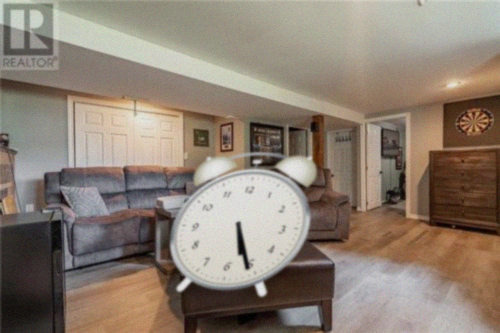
5:26
